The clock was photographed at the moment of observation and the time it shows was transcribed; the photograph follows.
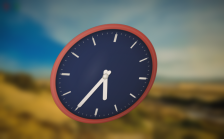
5:35
